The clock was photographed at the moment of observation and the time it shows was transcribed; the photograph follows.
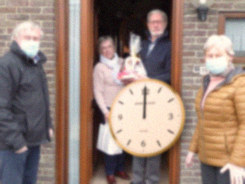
12:00
